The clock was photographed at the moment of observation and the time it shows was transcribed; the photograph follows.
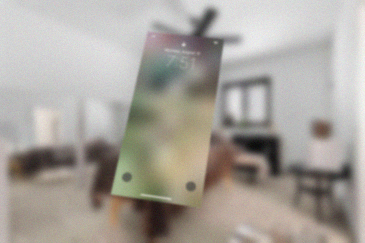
7:51
